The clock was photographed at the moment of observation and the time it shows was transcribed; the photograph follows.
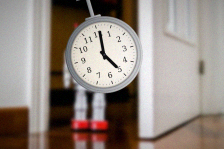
5:01
